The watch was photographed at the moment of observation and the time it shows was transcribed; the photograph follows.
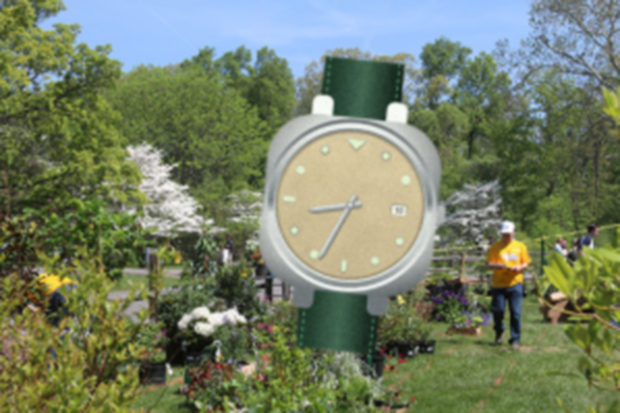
8:34
